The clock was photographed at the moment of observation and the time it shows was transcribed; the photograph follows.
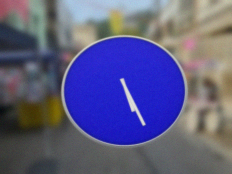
5:26
